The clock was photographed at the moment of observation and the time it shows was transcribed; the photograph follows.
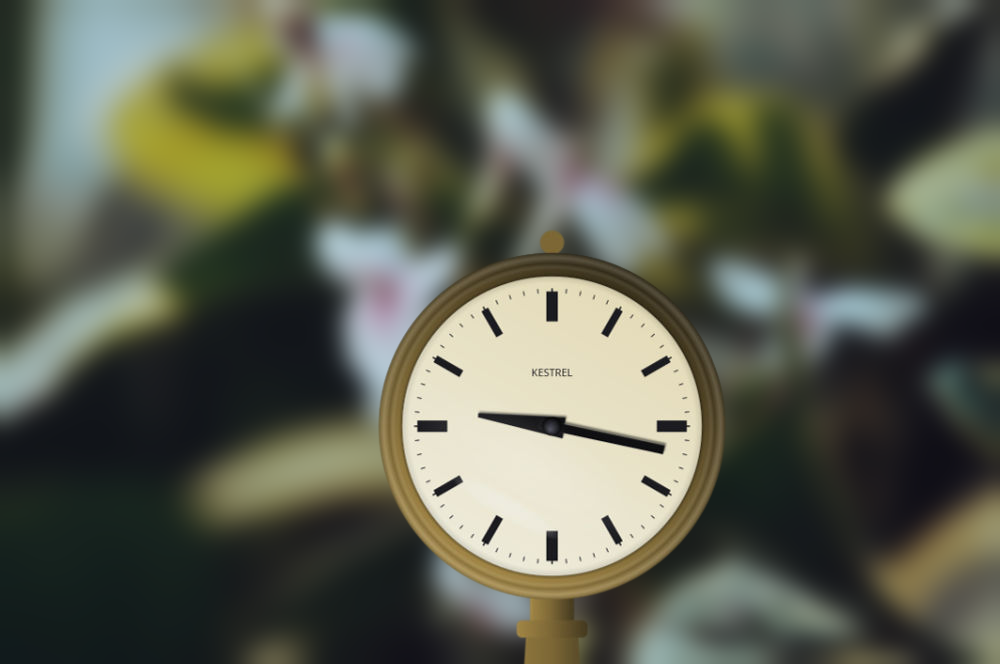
9:17
